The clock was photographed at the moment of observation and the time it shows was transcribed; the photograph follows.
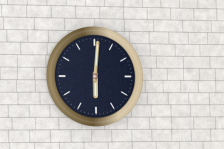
6:01
